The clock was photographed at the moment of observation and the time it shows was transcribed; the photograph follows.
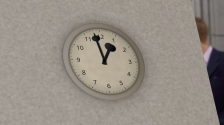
12:58
